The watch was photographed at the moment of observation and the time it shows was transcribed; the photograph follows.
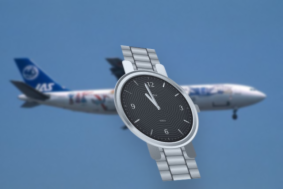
10:58
